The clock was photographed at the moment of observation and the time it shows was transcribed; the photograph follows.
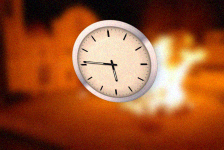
5:46
